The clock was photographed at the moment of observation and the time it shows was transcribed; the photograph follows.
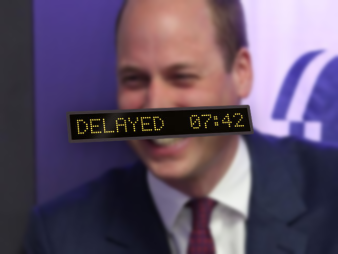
7:42
